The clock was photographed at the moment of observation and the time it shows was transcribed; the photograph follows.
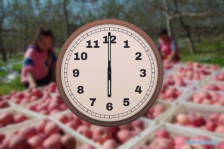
6:00
